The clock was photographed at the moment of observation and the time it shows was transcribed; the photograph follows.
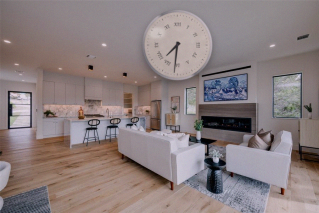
7:31
